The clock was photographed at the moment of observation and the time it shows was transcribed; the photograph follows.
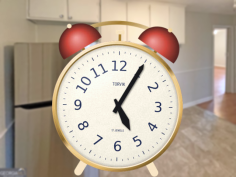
5:05
